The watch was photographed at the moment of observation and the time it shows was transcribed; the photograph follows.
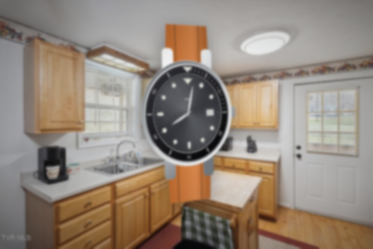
8:02
